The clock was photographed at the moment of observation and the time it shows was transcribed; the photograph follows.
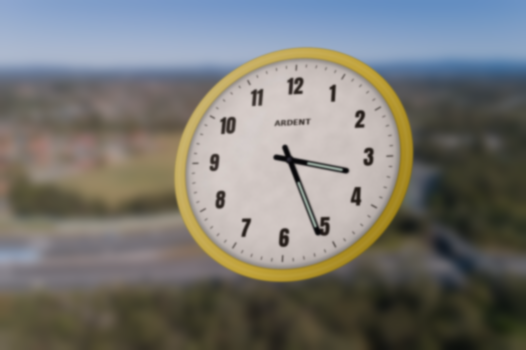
3:26
